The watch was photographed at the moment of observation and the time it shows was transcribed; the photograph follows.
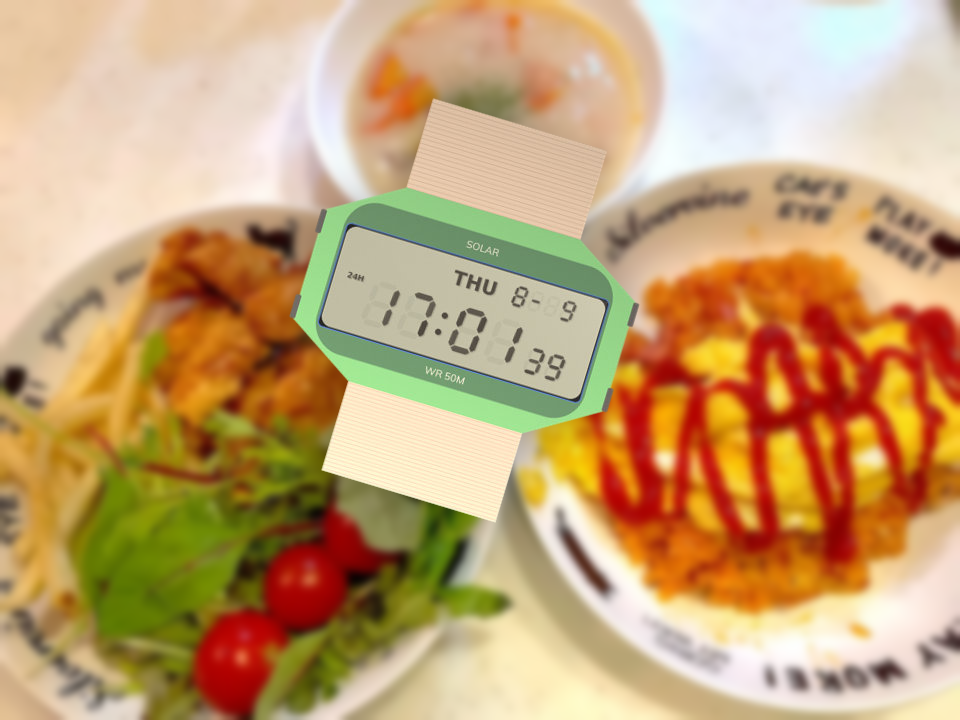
17:01:39
